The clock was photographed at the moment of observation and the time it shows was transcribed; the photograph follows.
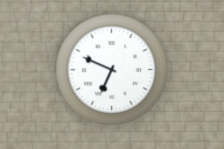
6:49
